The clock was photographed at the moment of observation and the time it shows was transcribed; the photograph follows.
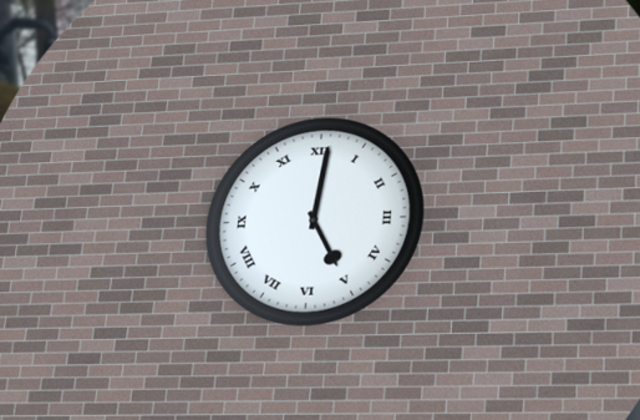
5:01
